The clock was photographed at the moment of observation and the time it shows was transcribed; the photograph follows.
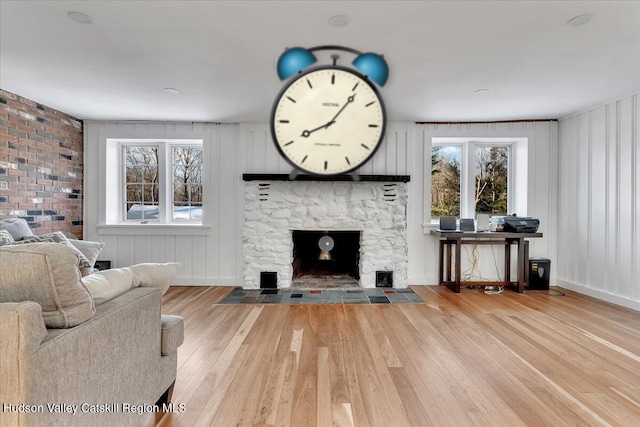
8:06
